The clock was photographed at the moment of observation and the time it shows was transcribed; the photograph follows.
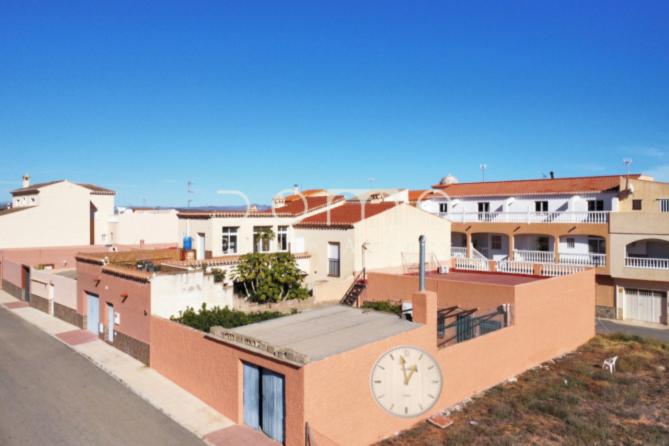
12:58
